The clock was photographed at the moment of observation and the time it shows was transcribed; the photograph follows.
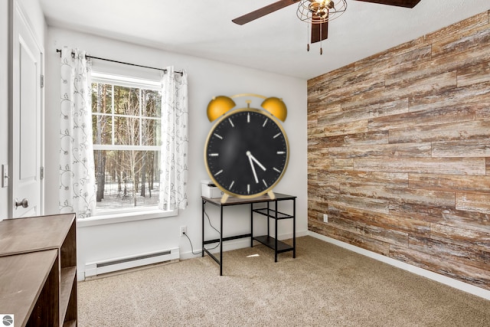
4:27
